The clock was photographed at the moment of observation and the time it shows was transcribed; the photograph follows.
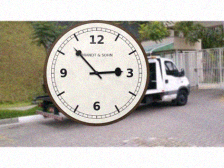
2:53
